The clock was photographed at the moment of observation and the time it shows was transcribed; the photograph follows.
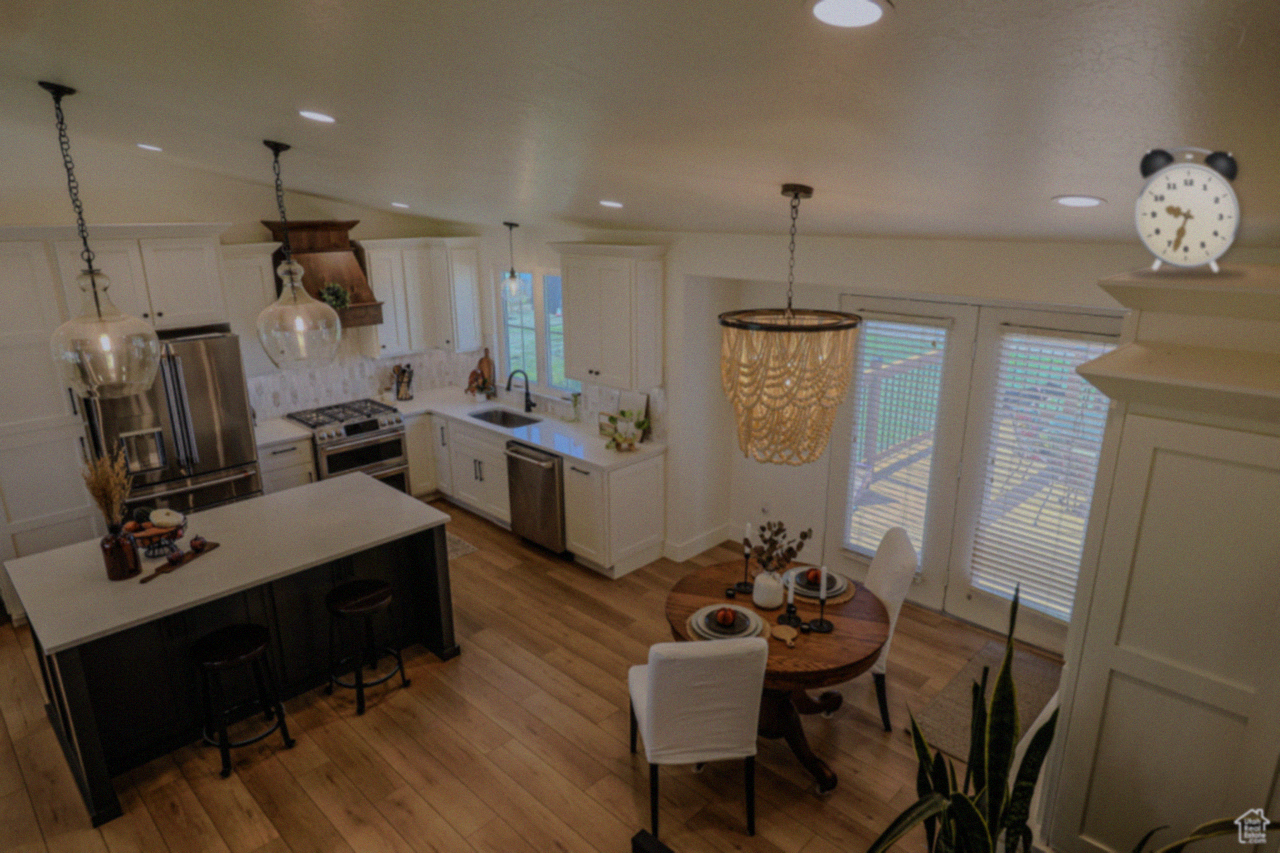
9:33
